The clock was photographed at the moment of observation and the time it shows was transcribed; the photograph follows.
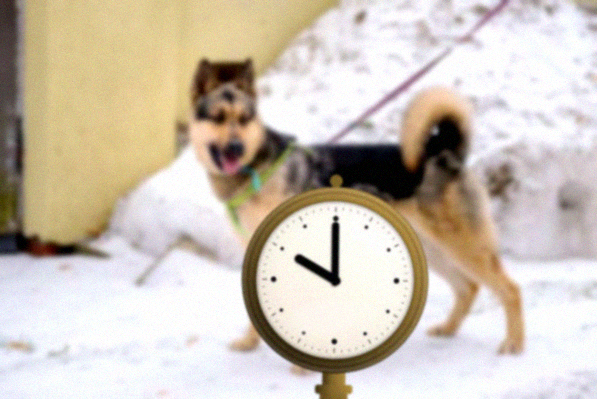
10:00
